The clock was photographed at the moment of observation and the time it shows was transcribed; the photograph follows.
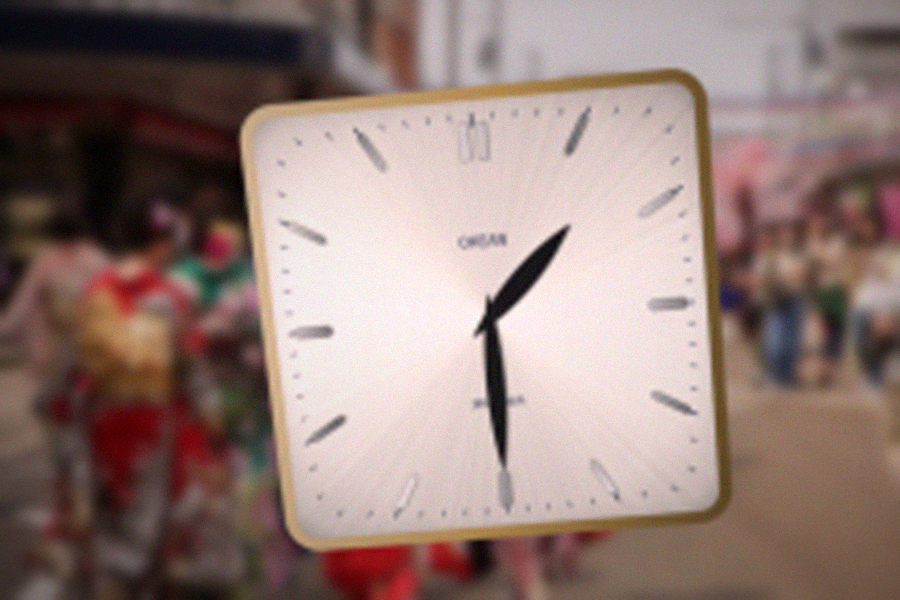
1:30
